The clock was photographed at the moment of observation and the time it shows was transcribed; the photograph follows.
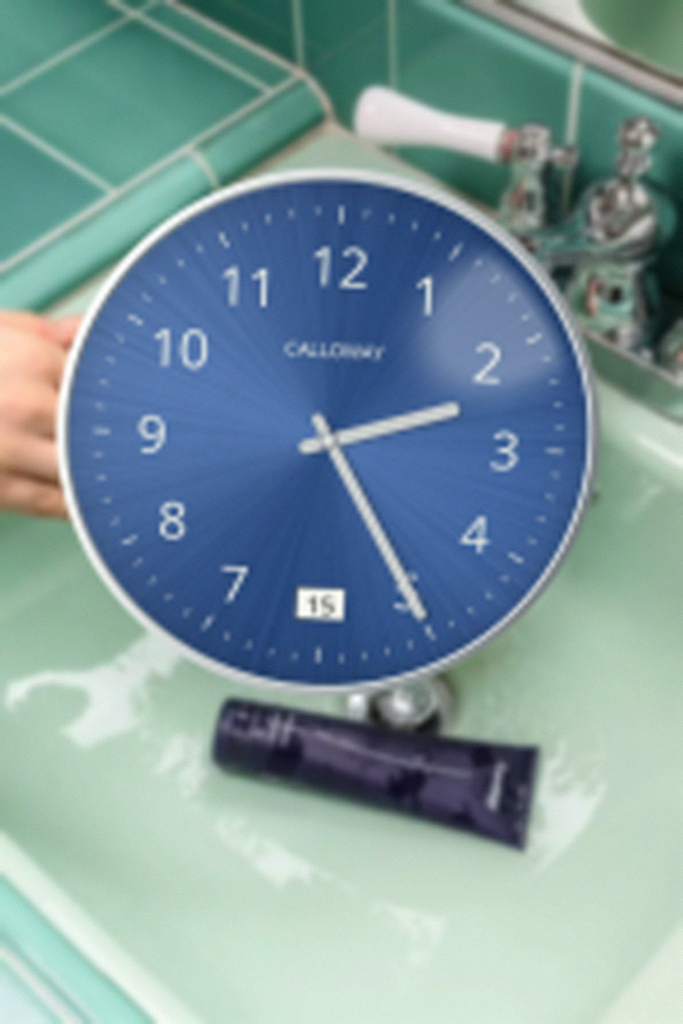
2:25
